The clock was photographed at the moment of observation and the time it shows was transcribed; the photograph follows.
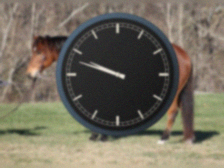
9:48
